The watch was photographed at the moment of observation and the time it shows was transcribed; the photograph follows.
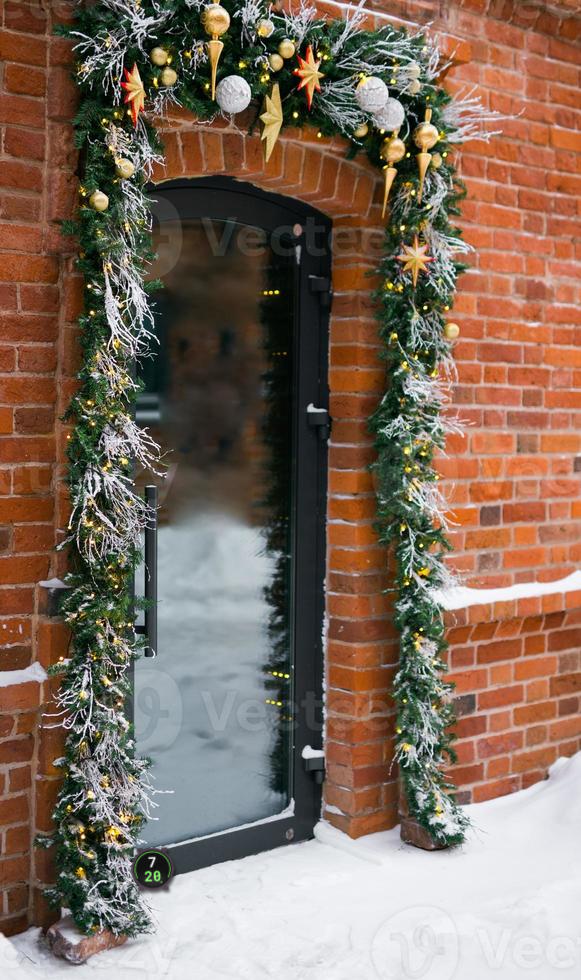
7:20
